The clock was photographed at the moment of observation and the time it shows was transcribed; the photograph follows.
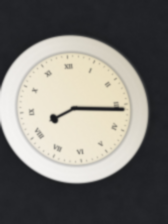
8:16
